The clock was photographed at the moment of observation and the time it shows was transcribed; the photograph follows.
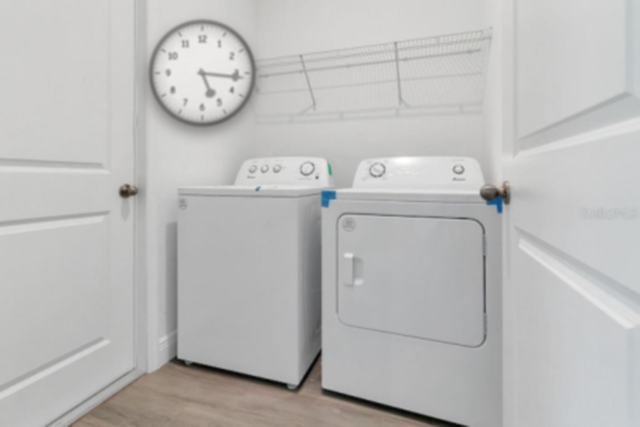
5:16
